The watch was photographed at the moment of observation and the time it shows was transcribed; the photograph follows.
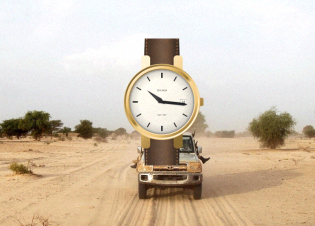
10:16
